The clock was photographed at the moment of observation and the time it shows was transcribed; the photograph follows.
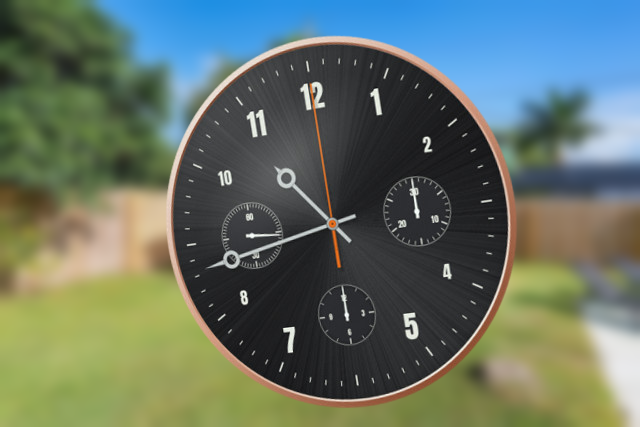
10:43:16
